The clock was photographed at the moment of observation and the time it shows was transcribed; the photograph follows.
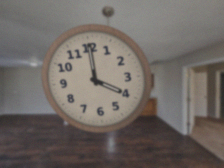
4:00
